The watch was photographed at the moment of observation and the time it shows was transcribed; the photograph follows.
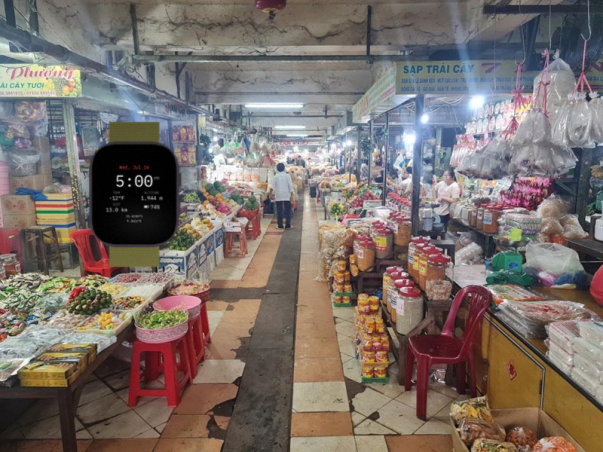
5:00
